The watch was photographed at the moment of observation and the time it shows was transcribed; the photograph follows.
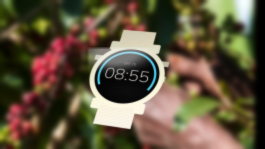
8:55
